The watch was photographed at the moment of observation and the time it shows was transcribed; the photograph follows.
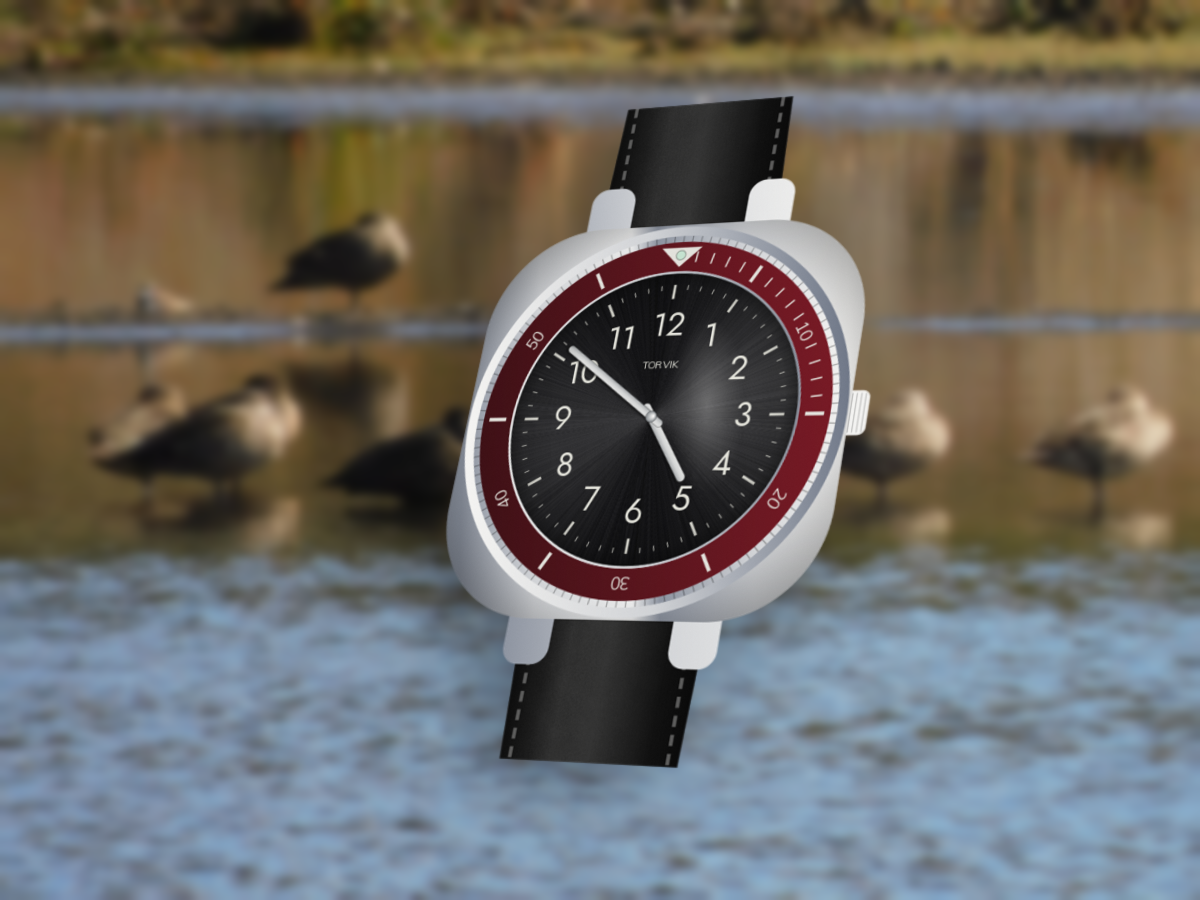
4:51
